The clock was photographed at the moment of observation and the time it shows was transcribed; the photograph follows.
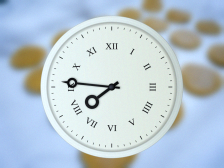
7:46
